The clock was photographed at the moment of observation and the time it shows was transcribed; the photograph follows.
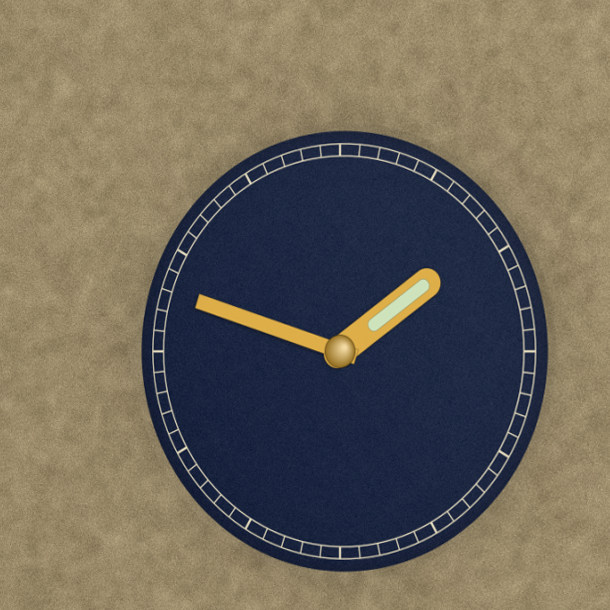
1:48
